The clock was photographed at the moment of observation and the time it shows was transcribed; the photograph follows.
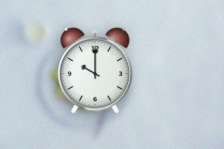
10:00
